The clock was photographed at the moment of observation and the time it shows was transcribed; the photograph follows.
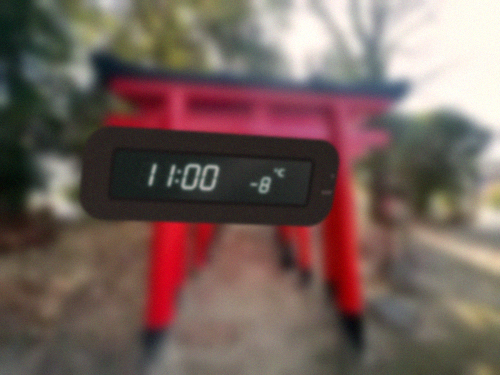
11:00
